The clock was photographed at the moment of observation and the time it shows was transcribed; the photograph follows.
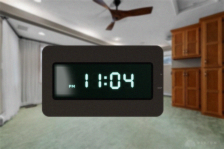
11:04
